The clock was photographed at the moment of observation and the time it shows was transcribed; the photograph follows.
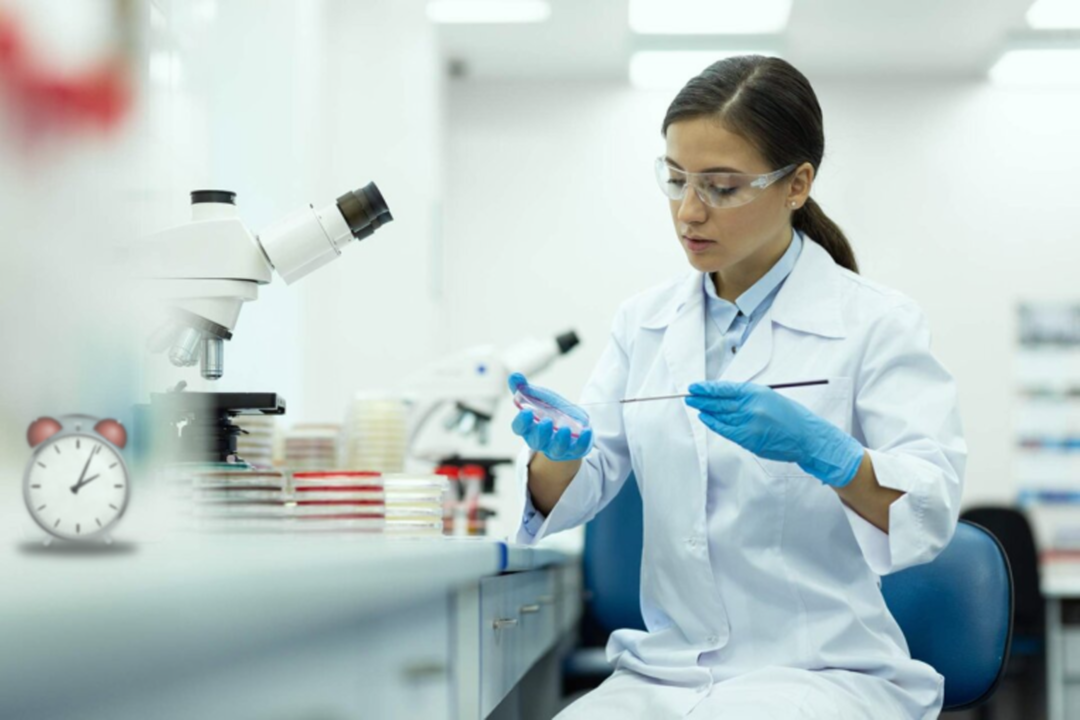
2:04
